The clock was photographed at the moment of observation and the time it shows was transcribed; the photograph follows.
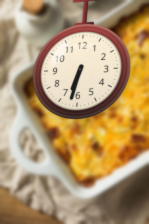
6:32
